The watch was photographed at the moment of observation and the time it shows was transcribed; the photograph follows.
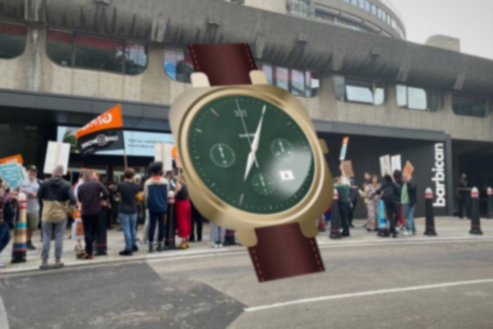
7:05
